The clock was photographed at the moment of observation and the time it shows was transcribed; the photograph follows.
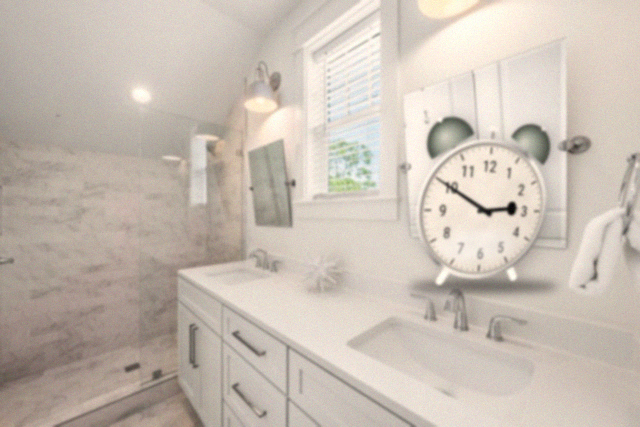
2:50
